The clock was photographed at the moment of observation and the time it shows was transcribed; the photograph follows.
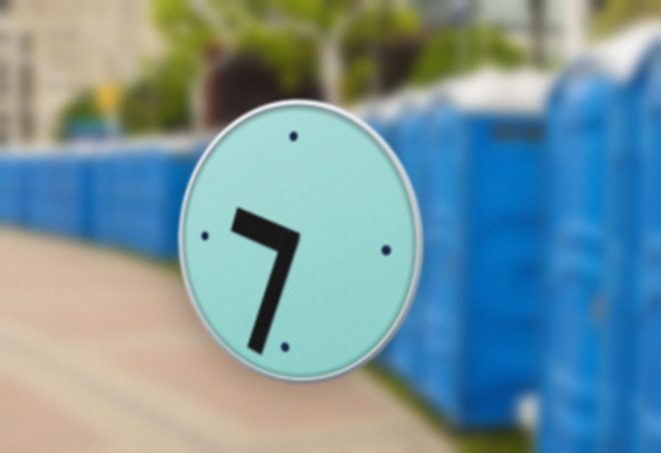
9:33
